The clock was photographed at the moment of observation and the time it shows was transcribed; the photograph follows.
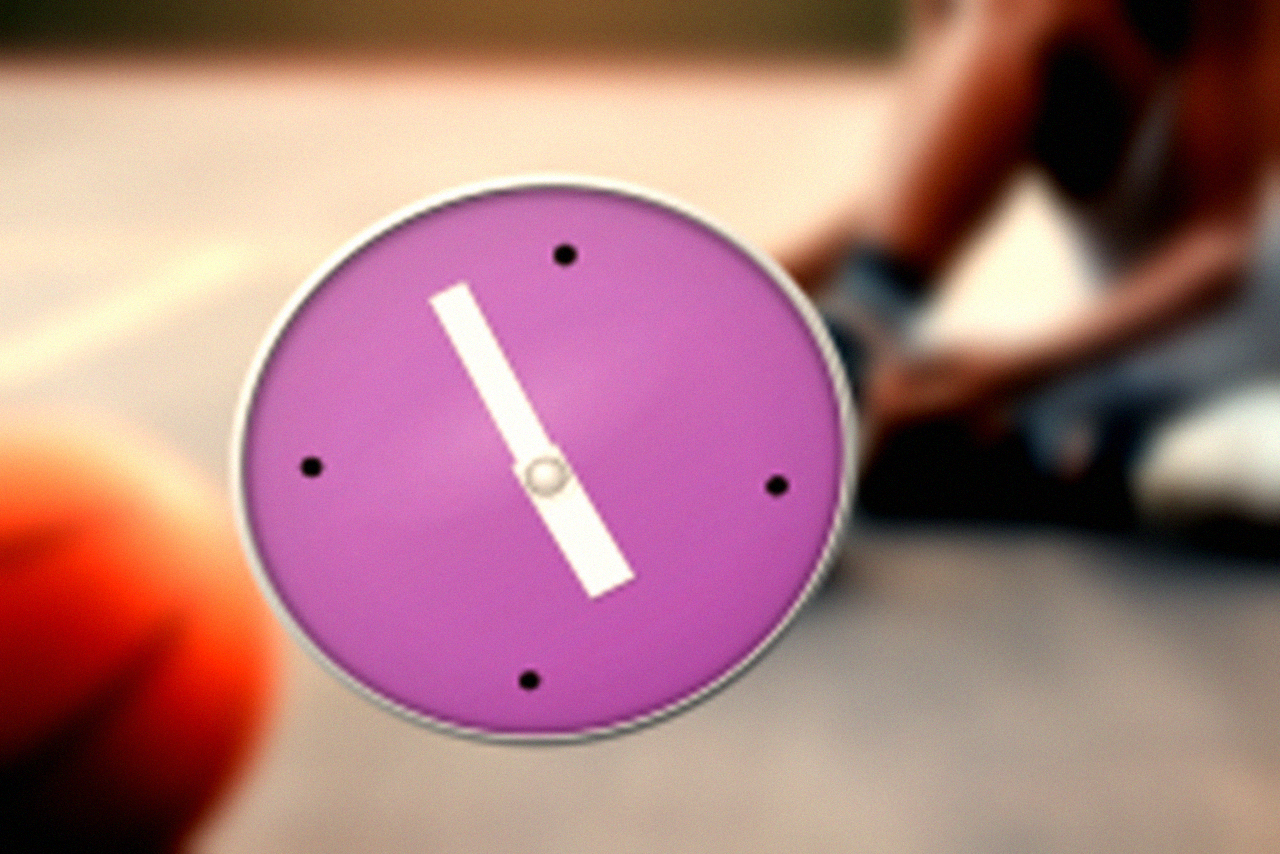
4:55
